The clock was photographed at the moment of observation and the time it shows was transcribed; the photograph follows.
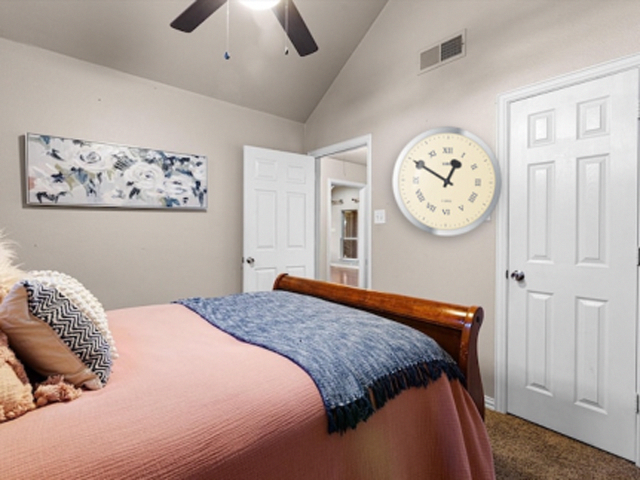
12:50
